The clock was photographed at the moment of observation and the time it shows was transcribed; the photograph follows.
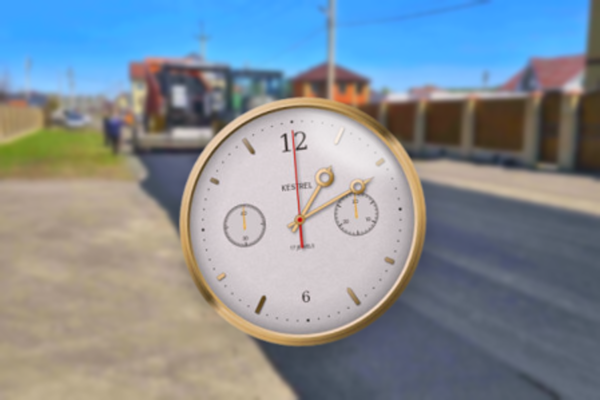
1:11
